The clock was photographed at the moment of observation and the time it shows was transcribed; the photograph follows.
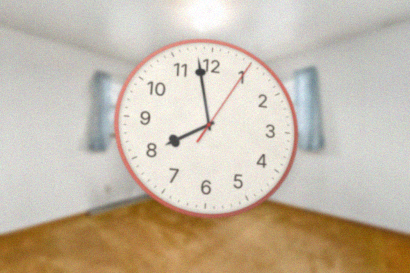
7:58:05
